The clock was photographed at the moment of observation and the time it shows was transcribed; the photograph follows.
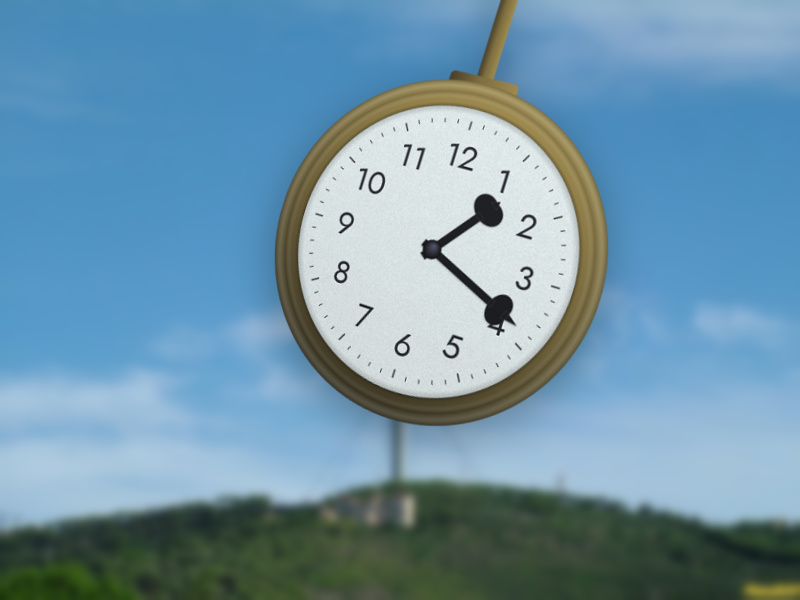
1:19
